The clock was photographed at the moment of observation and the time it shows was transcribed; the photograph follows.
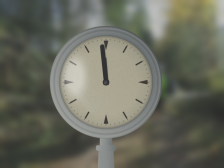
11:59
